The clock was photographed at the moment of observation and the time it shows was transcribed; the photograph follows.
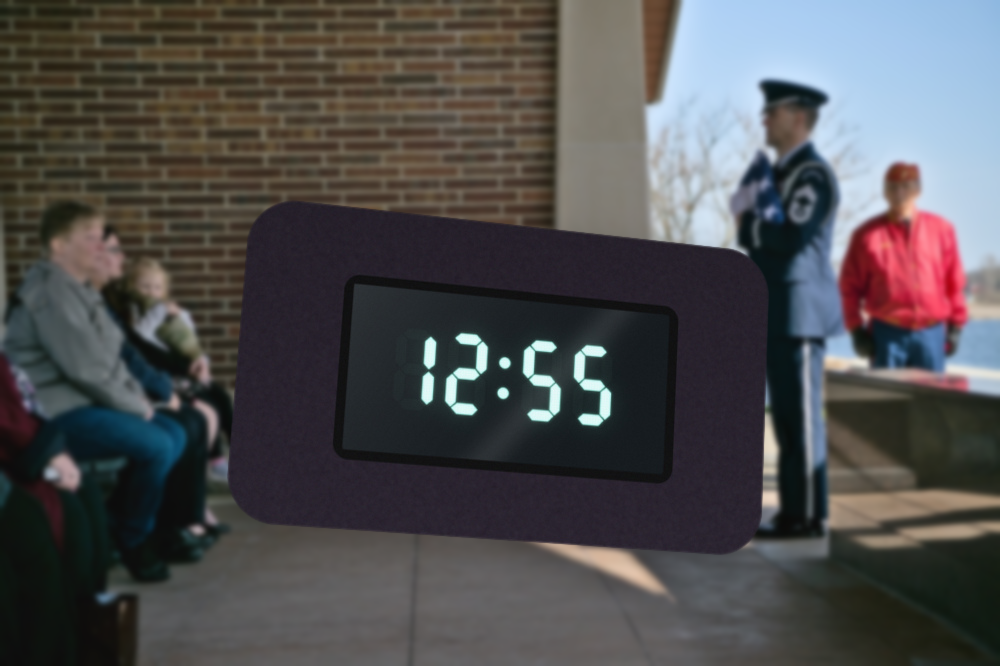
12:55
